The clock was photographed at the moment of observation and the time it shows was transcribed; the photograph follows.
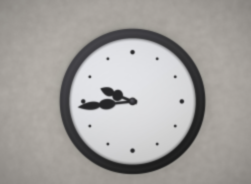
9:44
